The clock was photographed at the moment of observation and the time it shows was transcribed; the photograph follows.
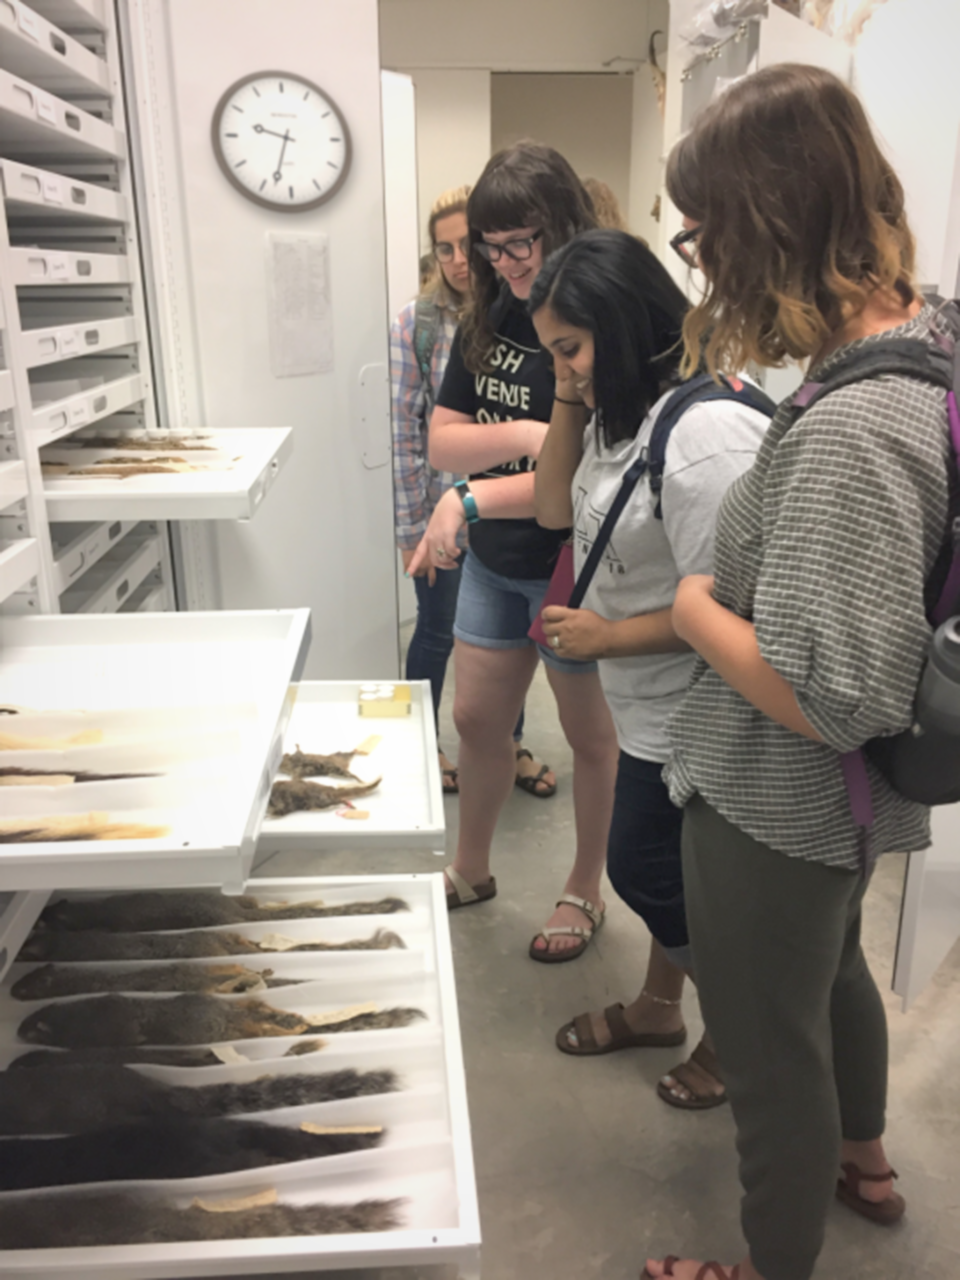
9:33
